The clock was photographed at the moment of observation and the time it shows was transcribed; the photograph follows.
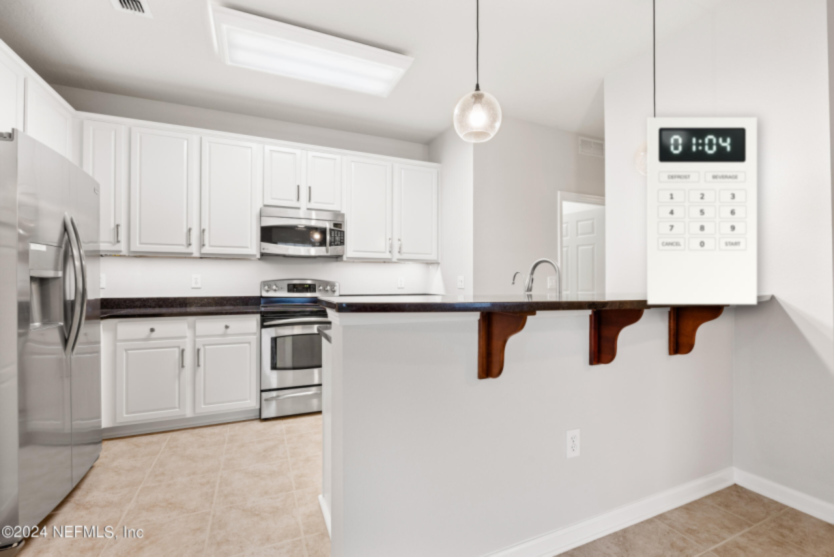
1:04
